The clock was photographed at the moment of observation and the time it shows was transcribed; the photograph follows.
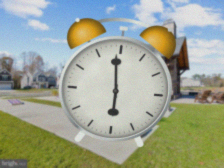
5:59
